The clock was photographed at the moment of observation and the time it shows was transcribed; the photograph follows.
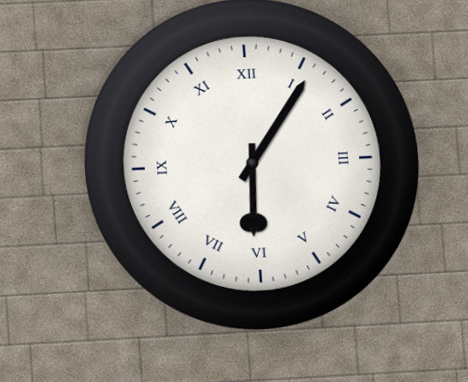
6:06
